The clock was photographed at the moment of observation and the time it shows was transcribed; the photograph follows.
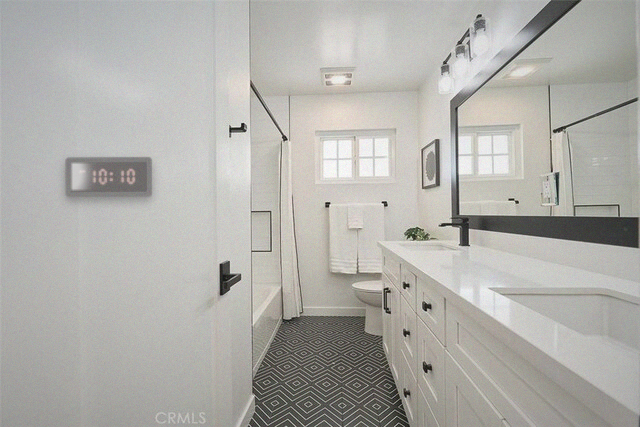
10:10
